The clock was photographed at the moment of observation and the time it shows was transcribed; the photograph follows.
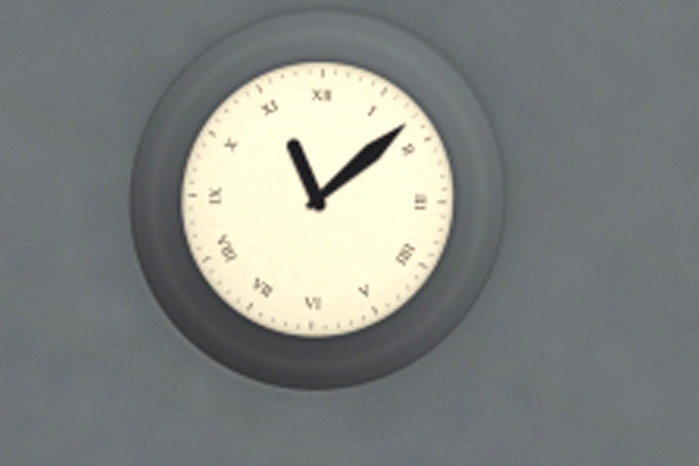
11:08
